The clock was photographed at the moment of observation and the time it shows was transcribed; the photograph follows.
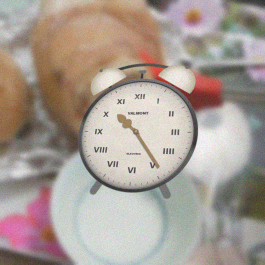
10:24
